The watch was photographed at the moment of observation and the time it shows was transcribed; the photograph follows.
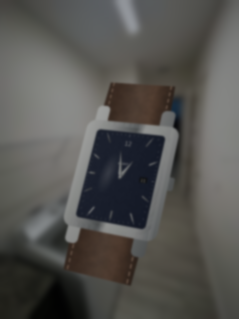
12:58
